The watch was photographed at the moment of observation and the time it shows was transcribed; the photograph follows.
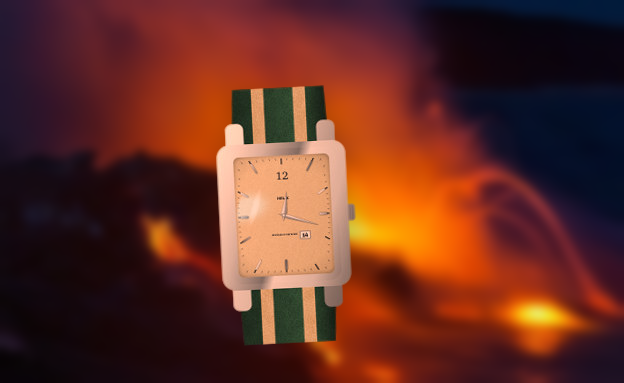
12:18
